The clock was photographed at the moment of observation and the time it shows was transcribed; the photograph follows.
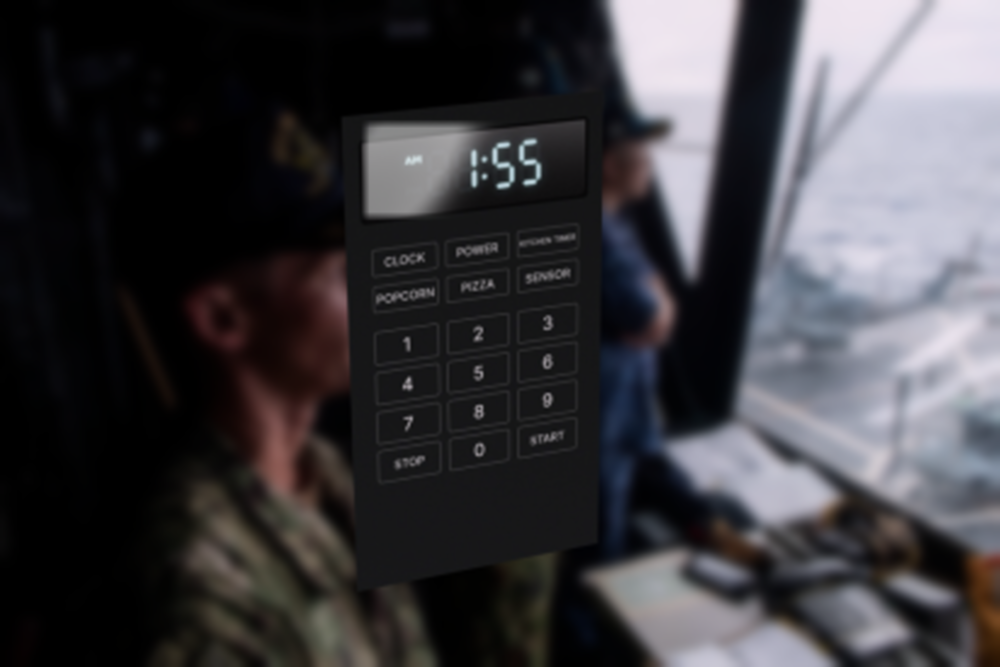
1:55
